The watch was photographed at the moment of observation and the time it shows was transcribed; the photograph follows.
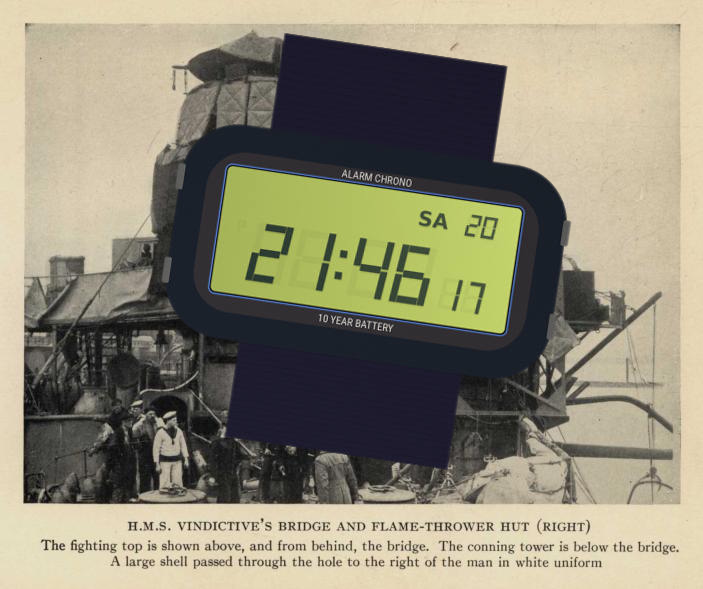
21:46:17
